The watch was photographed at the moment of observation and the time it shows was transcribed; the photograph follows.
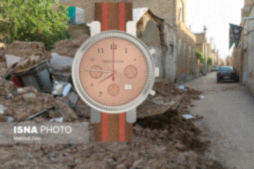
7:46
